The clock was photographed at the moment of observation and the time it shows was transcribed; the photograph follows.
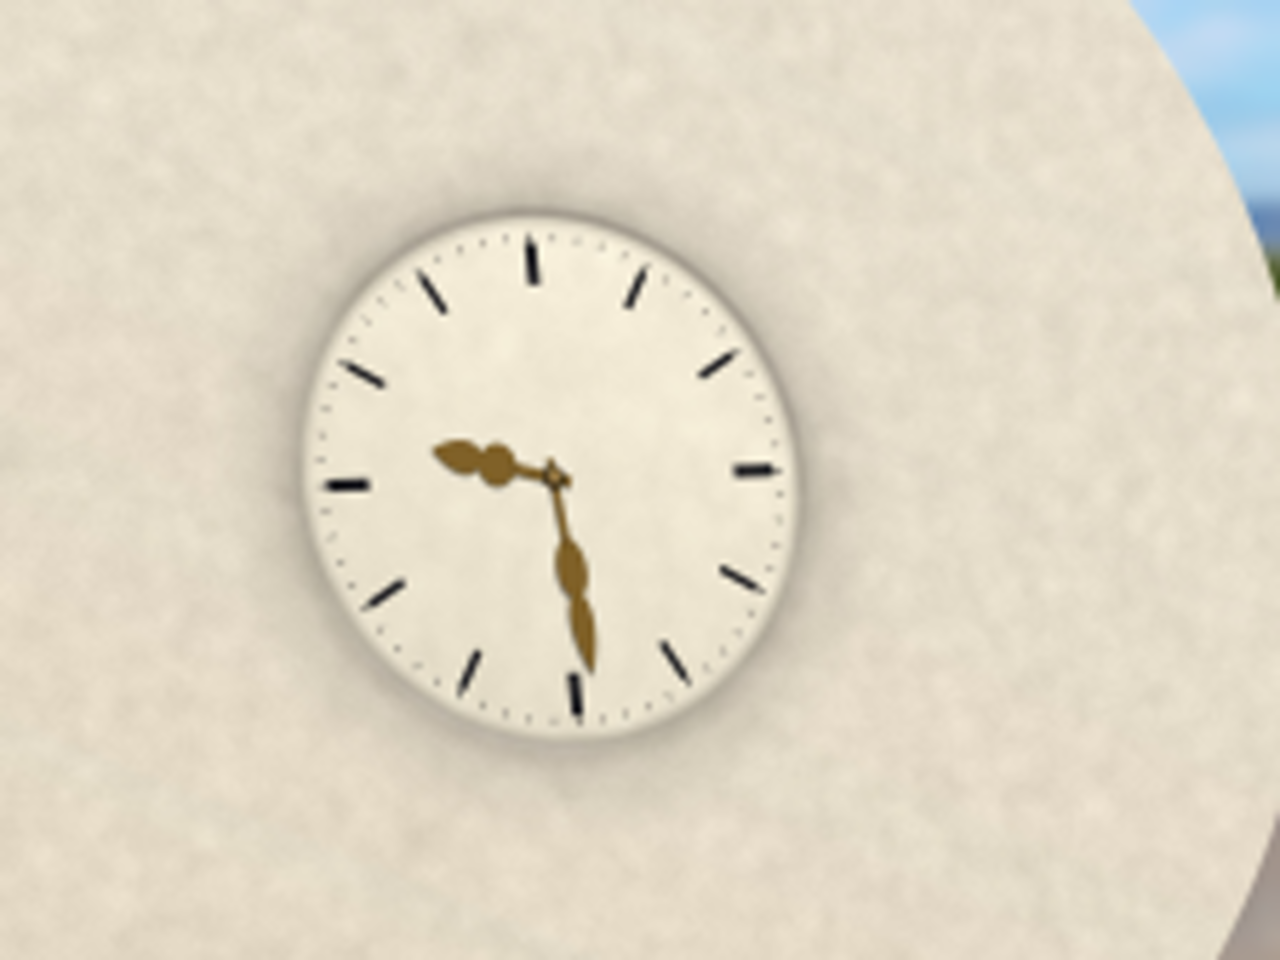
9:29
